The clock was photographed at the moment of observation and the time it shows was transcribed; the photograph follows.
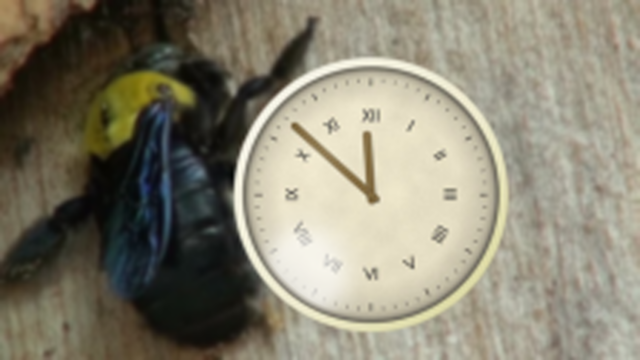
11:52
